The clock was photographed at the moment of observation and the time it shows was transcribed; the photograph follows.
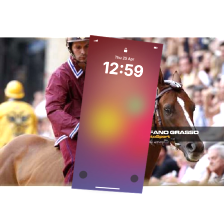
12:59
